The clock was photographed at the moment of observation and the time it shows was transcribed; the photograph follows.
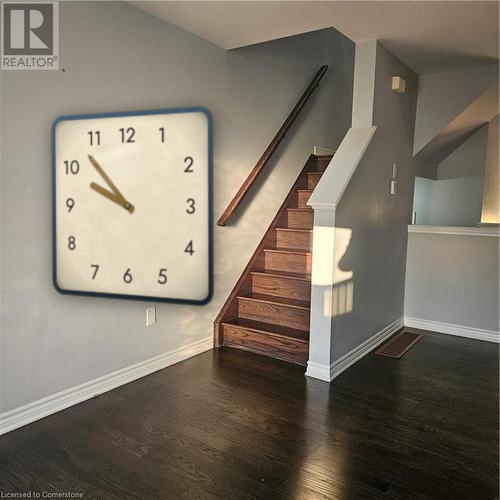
9:53
